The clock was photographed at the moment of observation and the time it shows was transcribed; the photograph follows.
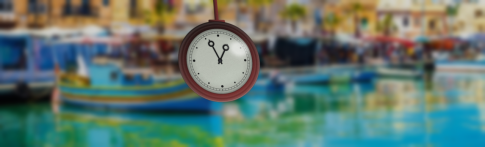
12:56
